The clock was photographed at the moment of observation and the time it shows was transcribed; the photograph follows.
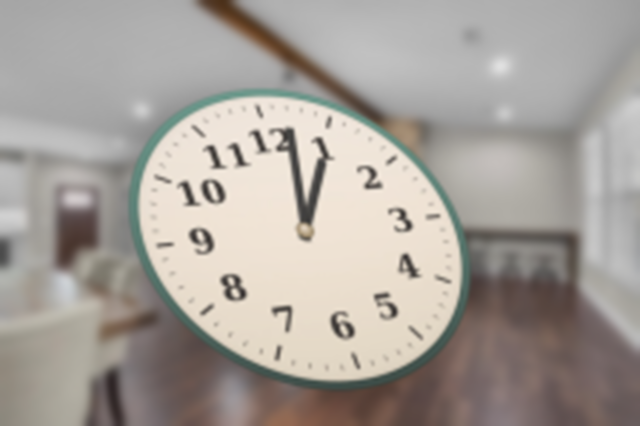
1:02
